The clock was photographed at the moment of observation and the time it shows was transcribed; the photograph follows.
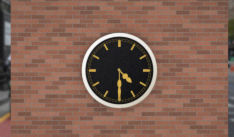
4:30
